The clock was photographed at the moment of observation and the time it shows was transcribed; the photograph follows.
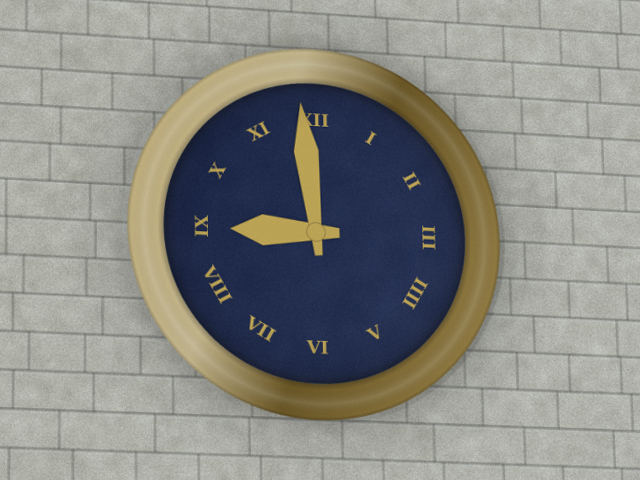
8:59
